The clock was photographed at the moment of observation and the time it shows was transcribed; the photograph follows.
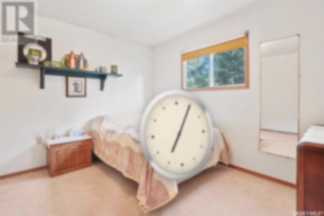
7:05
